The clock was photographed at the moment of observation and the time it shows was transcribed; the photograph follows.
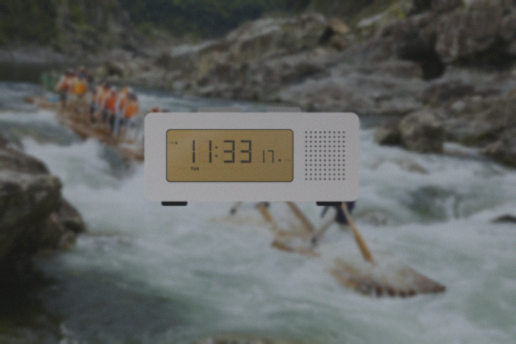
11:33:17
